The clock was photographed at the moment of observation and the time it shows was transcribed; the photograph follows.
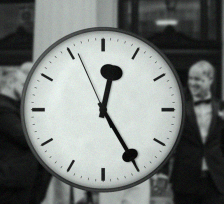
12:24:56
